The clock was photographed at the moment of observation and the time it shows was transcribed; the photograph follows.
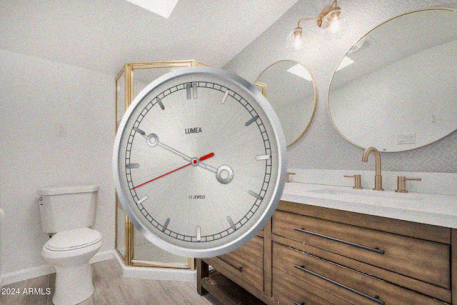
3:49:42
